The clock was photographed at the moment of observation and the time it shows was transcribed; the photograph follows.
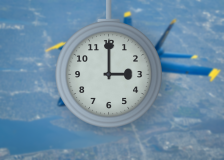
3:00
